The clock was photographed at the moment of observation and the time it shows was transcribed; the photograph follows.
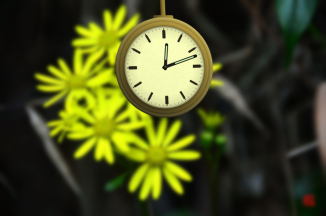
12:12
